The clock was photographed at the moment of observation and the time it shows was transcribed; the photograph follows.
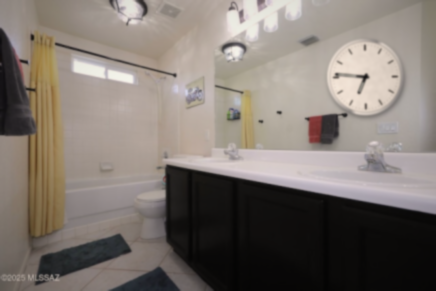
6:46
